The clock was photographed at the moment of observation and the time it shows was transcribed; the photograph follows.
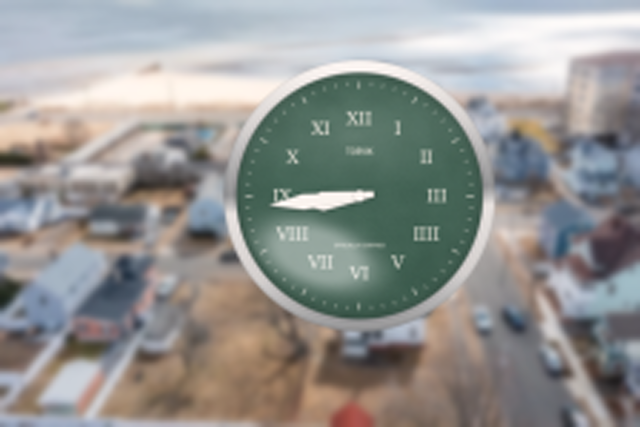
8:44
